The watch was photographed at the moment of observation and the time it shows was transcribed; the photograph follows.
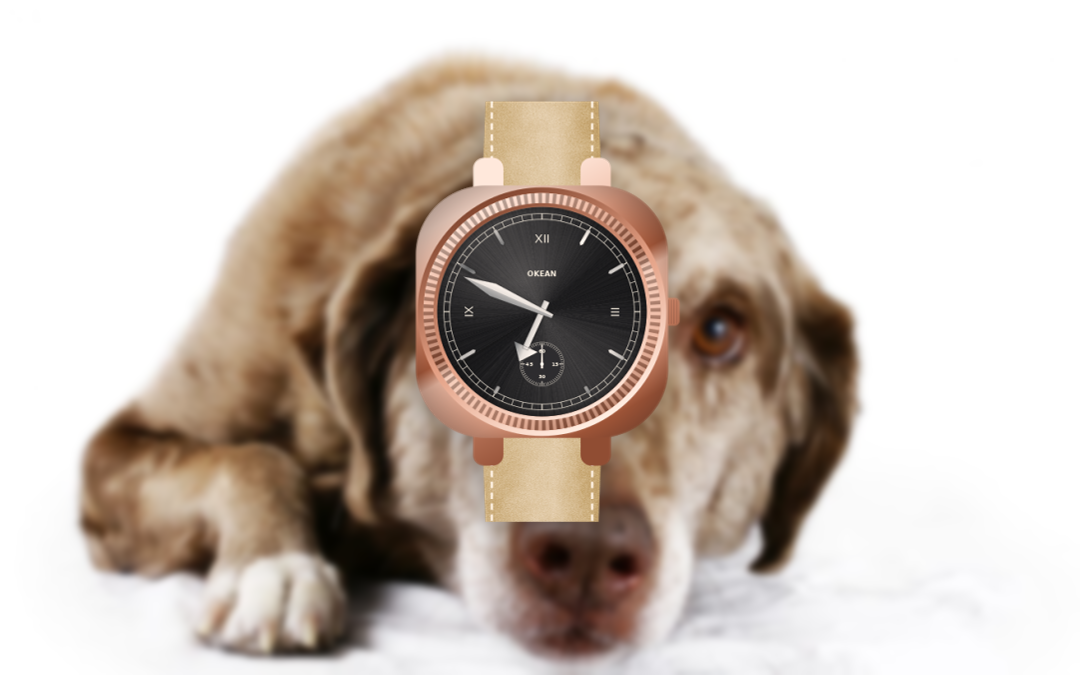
6:49
